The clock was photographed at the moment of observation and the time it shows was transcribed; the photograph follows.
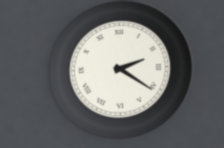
2:21
